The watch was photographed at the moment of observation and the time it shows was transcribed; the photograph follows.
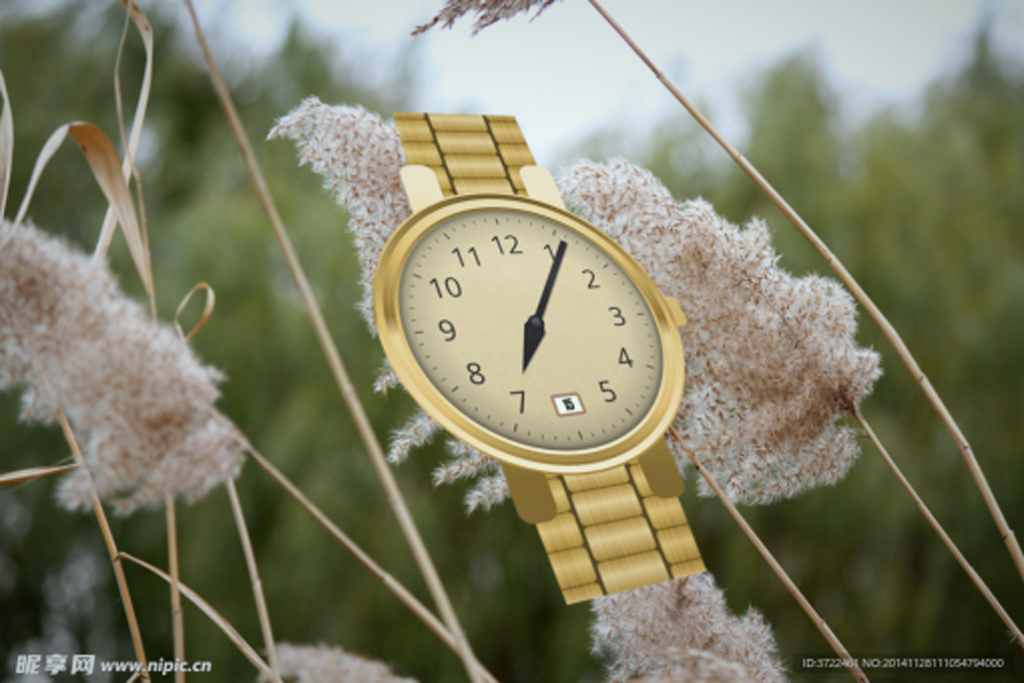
7:06
